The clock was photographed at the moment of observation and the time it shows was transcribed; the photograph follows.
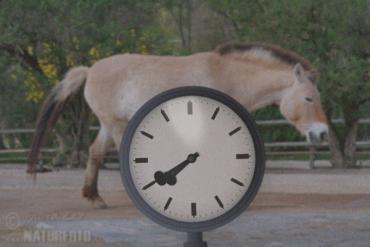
7:40
